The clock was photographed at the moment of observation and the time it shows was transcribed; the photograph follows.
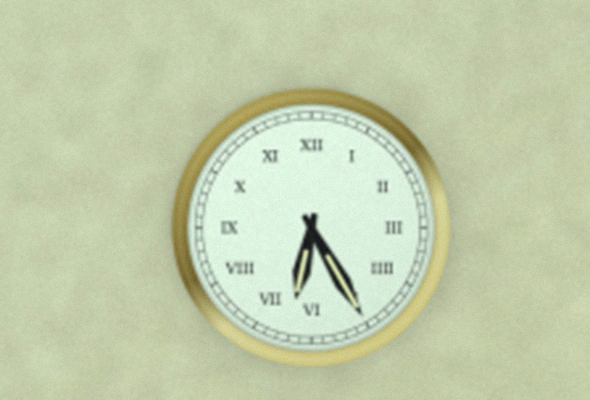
6:25
